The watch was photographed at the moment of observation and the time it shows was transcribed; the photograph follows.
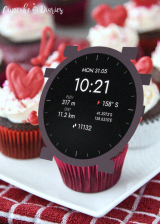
10:21
